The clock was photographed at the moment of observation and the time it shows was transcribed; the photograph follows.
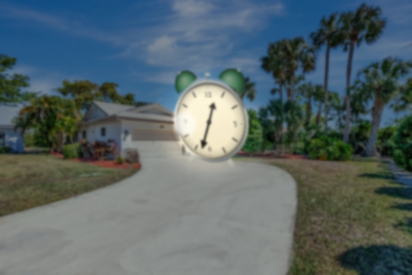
12:33
